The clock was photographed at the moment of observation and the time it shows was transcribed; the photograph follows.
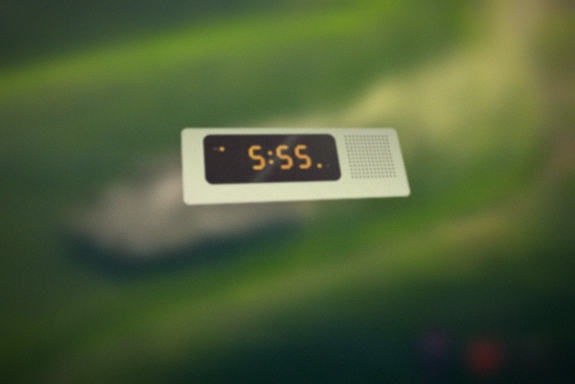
5:55
